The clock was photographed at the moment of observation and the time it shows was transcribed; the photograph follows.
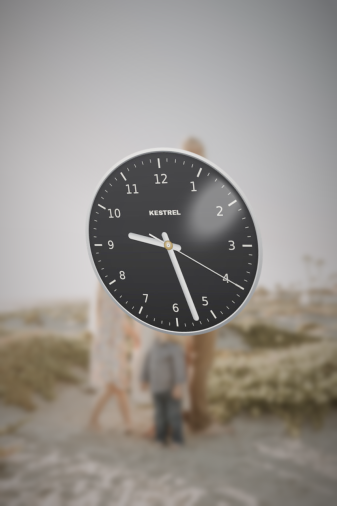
9:27:20
